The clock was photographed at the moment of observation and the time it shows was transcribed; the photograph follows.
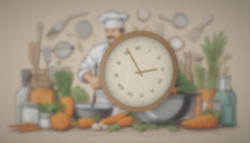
2:56
